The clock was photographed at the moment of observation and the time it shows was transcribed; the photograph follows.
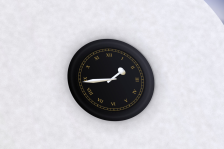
1:44
